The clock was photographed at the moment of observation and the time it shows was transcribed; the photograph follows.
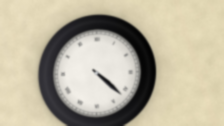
4:22
